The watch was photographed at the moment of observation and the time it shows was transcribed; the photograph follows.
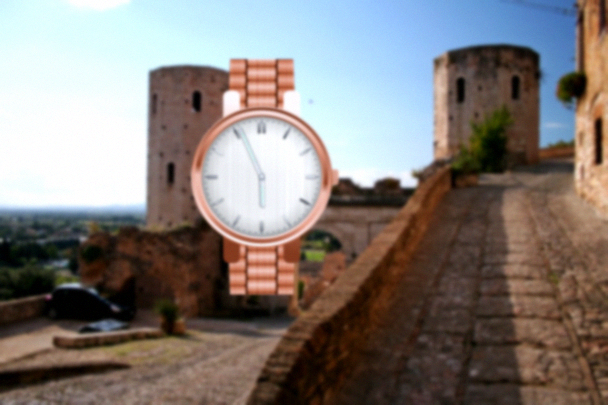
5:56
